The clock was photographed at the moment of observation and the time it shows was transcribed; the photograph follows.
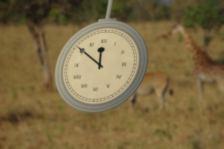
11:51
